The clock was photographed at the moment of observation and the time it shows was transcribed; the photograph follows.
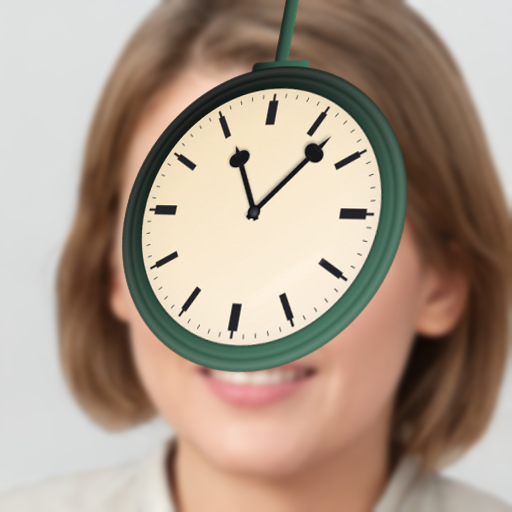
11:07
